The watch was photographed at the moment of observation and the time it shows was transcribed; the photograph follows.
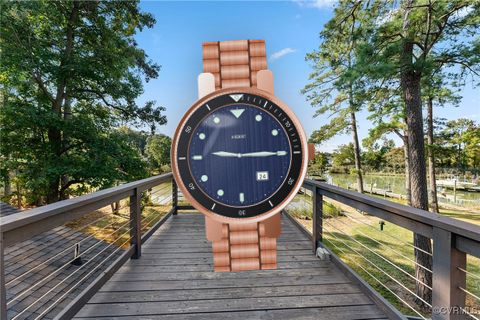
9:15
